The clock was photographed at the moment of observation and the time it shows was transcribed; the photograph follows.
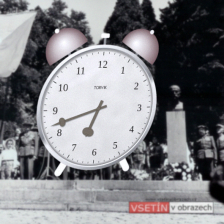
6:42
